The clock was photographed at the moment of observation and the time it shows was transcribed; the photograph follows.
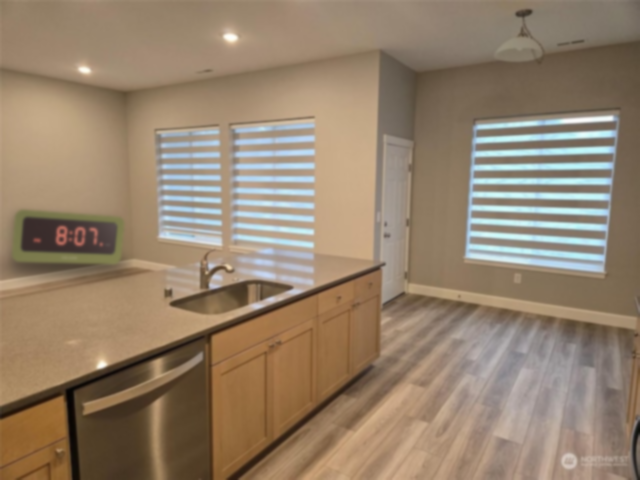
8:07
